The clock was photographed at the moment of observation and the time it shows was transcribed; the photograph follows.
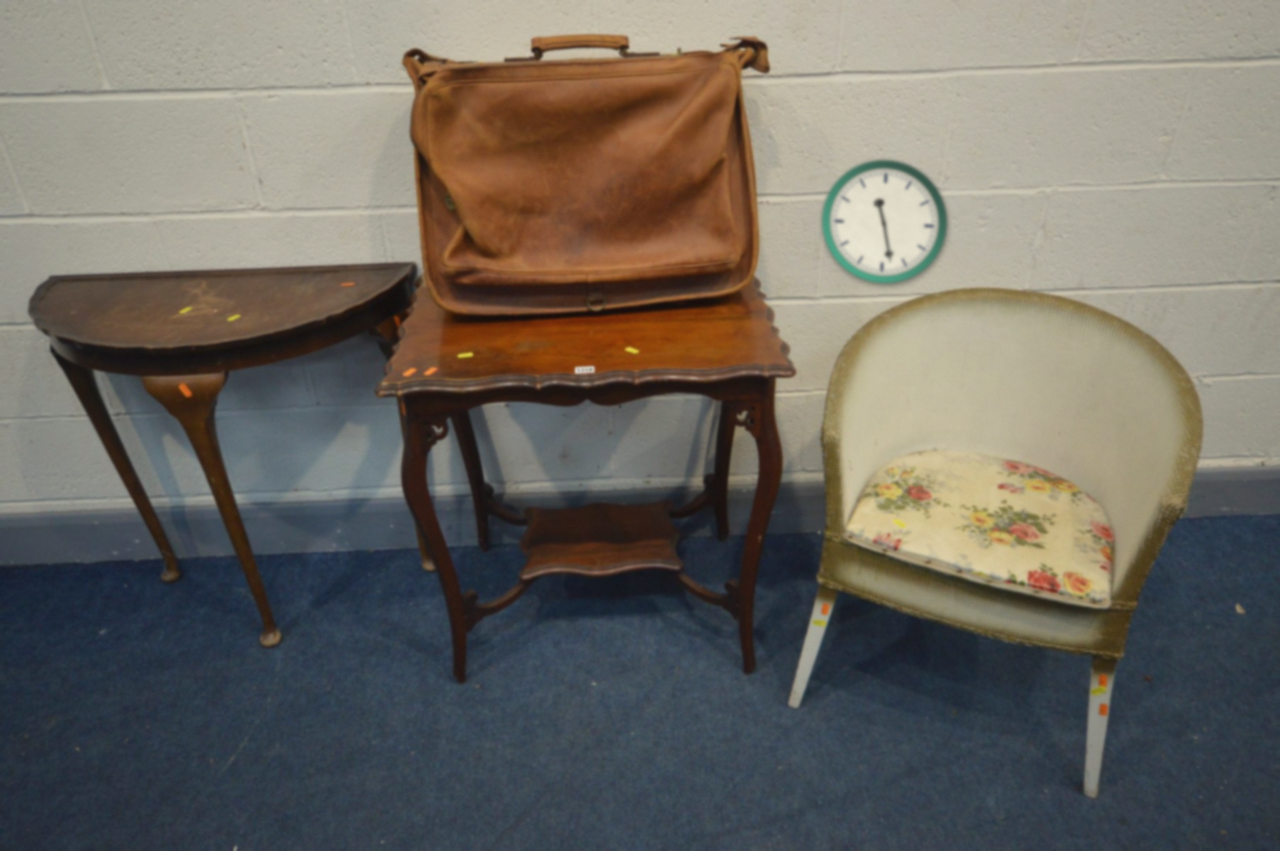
11:28
